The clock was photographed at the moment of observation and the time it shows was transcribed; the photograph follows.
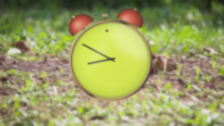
8:51
